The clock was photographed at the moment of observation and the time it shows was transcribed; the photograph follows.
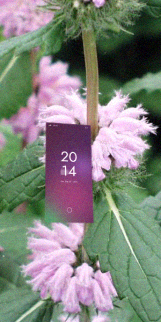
20:14
